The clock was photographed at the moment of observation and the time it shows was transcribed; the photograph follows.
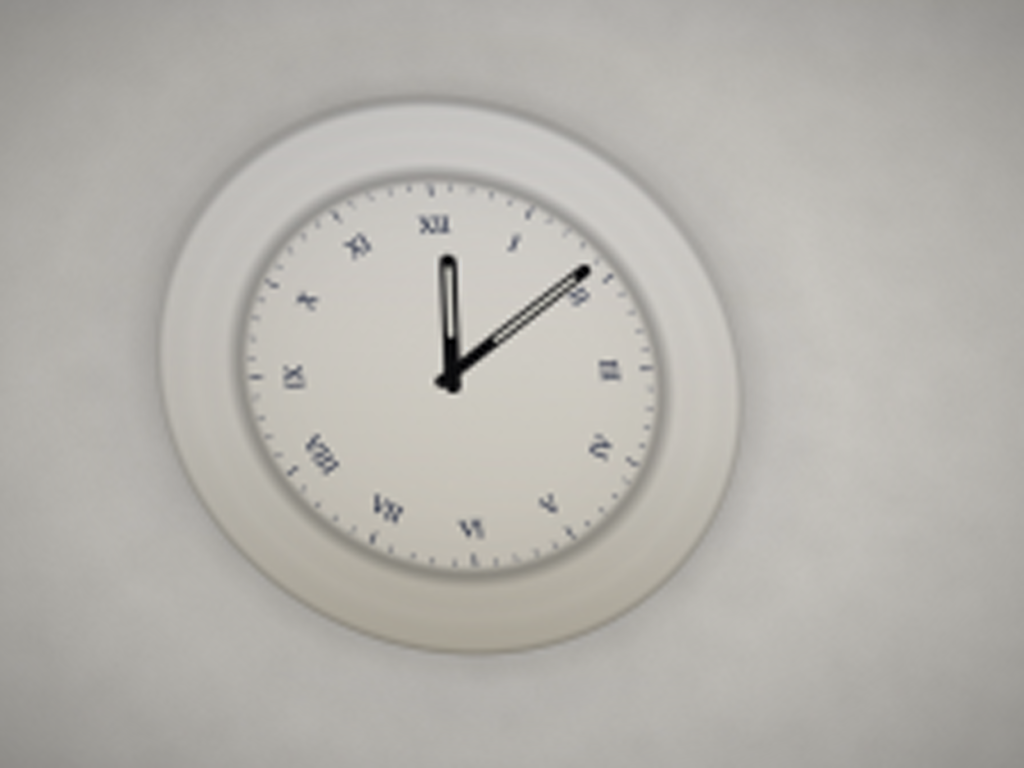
12:09
